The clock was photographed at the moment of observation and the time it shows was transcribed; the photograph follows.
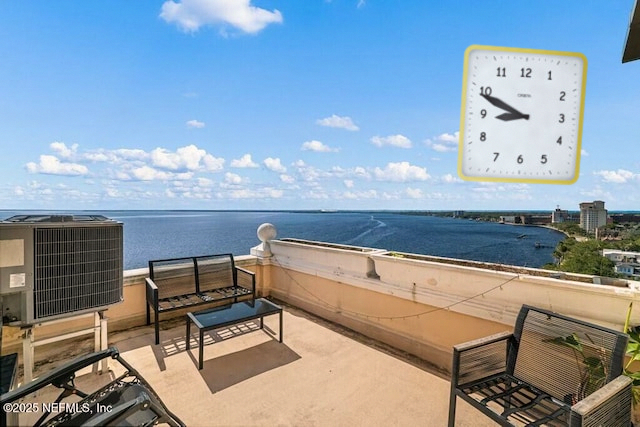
8:49
